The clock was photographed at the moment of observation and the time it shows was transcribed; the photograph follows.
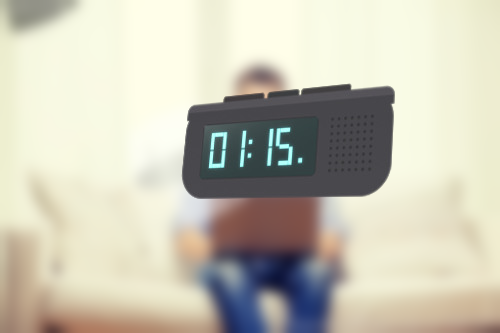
1:15
